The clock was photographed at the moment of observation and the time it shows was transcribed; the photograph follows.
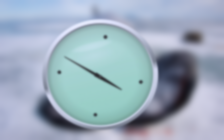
3:49
